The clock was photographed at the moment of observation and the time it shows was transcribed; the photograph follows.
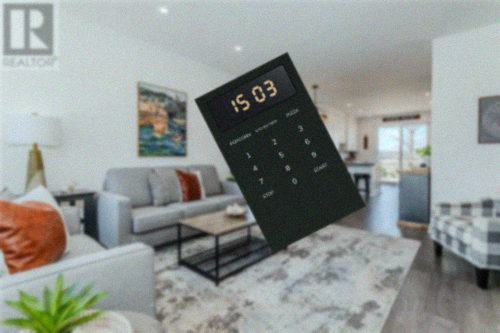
15:03
